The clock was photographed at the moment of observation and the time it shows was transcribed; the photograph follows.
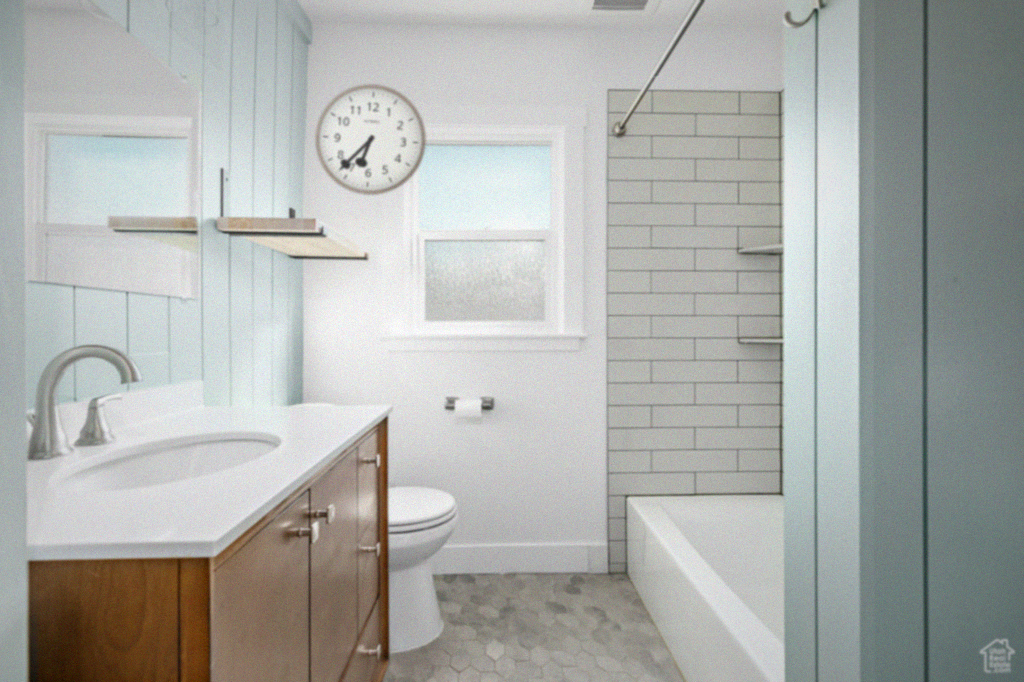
6:37
